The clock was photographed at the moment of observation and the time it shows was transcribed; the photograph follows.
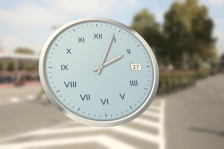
2:04
